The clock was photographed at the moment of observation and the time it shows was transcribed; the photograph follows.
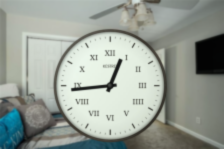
12:44
